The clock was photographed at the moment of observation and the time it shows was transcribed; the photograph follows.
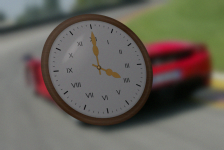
4:00
